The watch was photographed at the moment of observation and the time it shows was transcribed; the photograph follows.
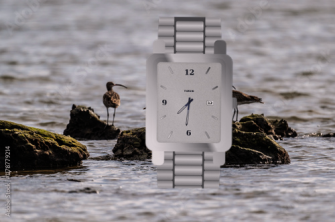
7:31
